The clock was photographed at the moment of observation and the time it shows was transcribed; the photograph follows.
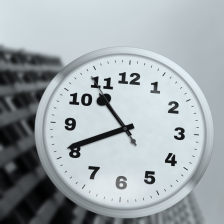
10:40:54
